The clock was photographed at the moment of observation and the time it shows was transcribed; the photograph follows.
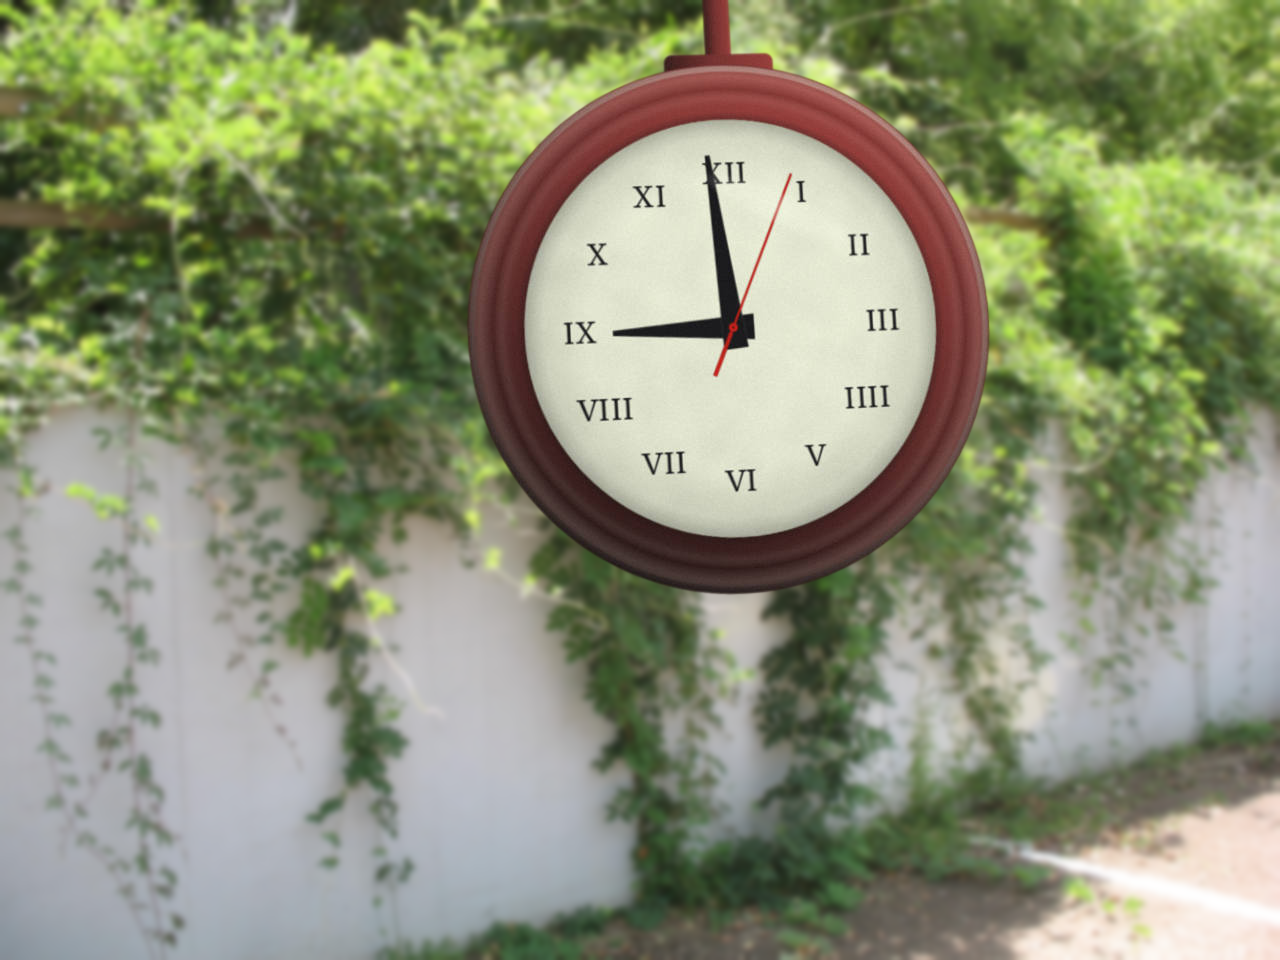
8:59:04
